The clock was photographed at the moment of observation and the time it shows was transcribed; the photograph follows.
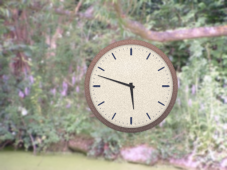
5:48
